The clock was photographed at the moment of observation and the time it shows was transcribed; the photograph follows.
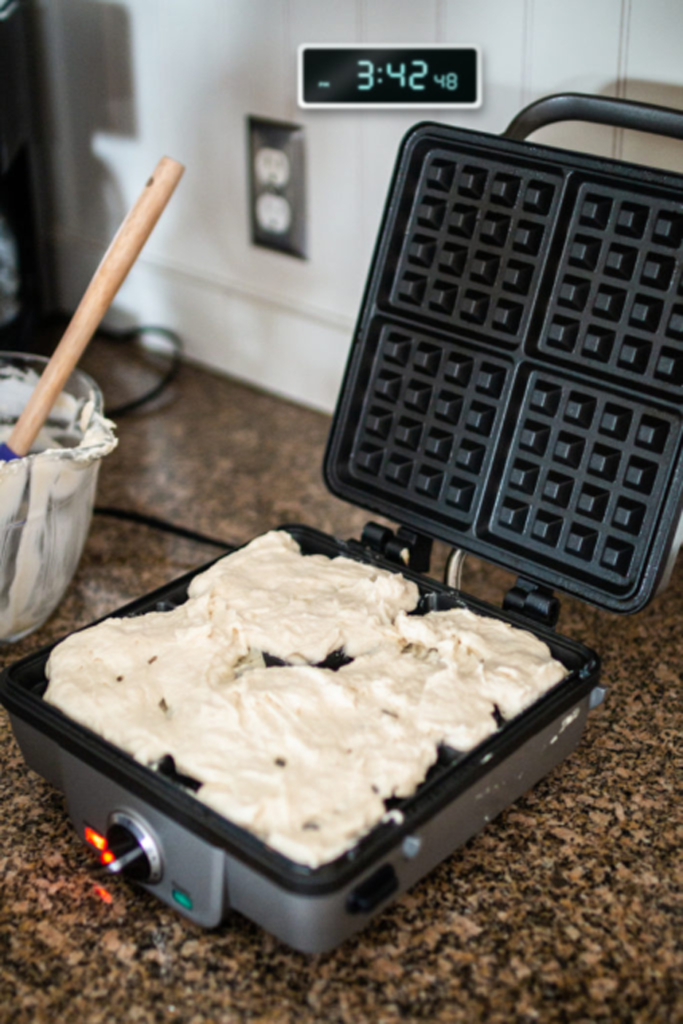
3:42:48
